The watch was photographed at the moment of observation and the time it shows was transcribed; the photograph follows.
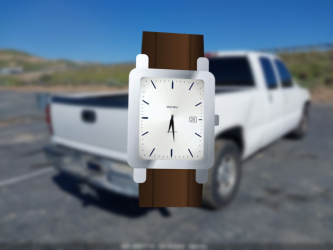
6:29
